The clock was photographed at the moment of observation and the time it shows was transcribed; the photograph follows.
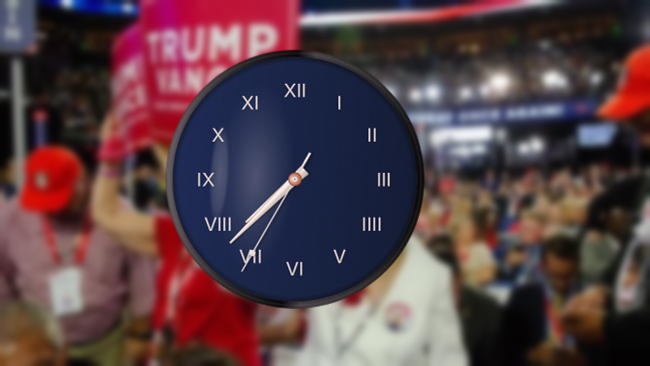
7:37:35
